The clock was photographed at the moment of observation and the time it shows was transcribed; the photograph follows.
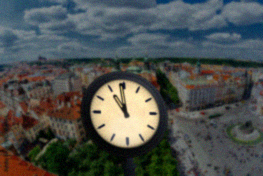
10:59
